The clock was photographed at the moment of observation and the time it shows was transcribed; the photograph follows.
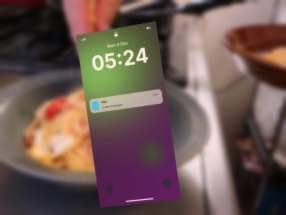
5:24
